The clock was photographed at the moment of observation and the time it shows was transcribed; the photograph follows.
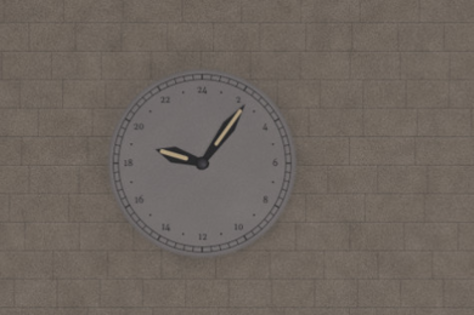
19:06
